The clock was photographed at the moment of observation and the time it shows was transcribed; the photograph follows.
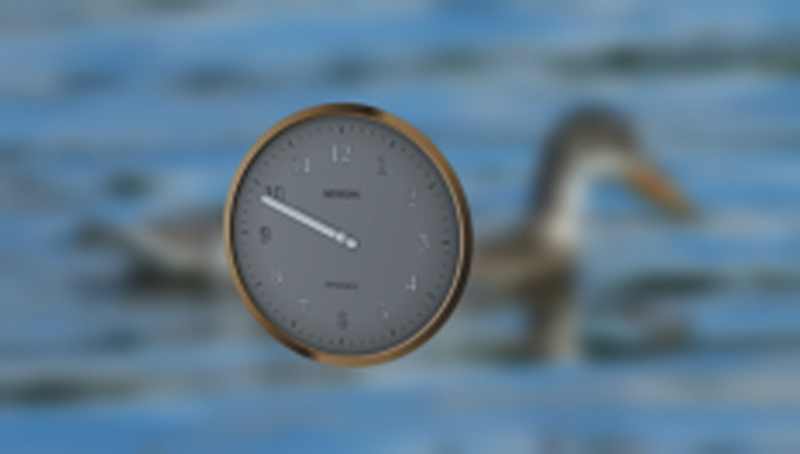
9:49
